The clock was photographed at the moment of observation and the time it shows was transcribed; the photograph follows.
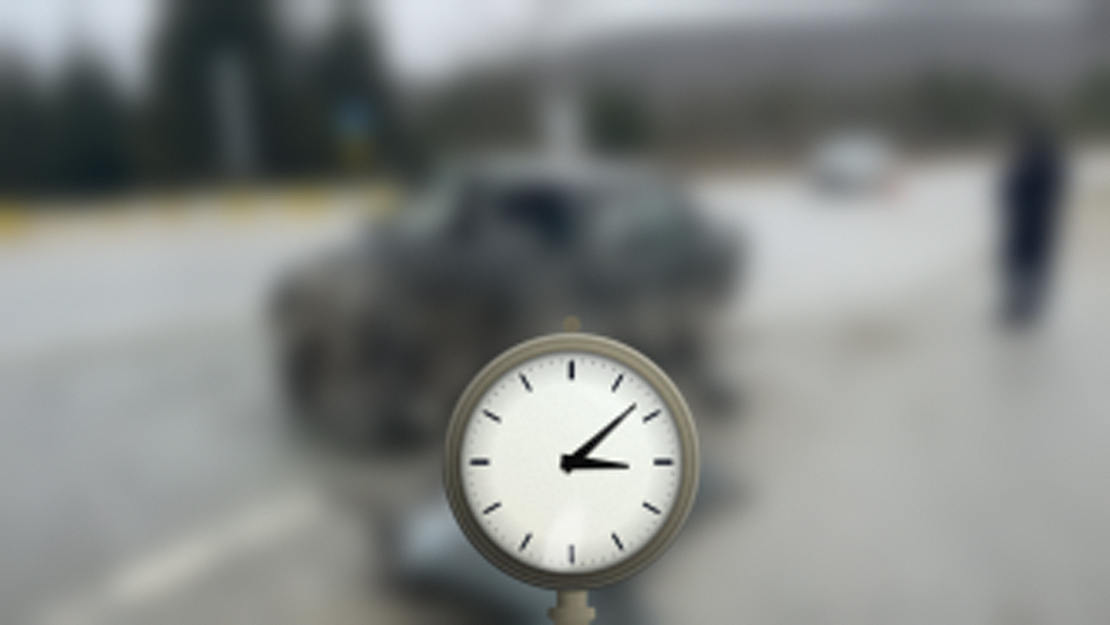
3:08
